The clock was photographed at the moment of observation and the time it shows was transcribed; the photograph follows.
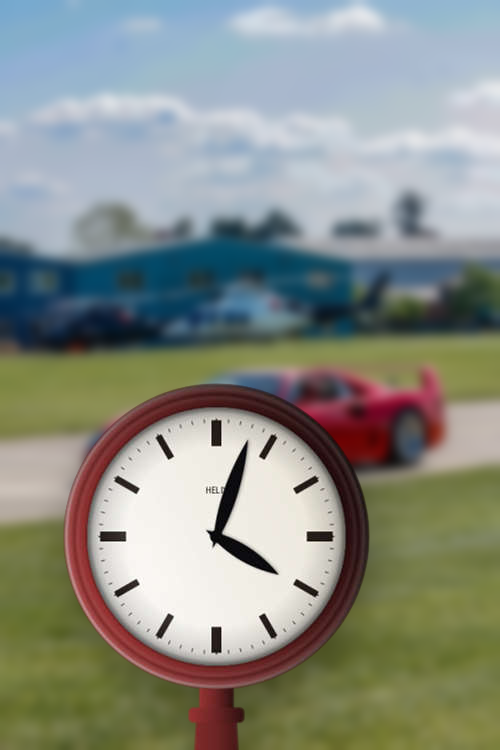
4:03
